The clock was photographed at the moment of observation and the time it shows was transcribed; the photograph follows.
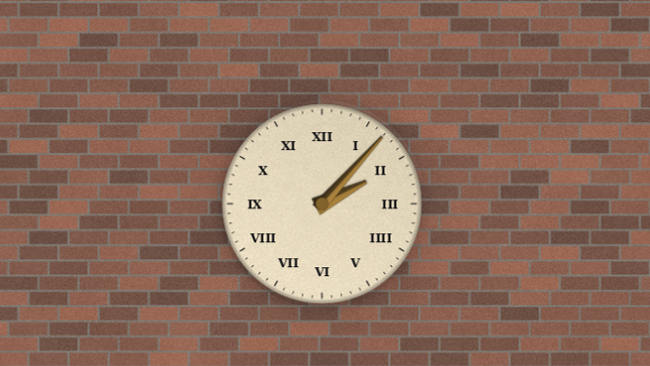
2:07
